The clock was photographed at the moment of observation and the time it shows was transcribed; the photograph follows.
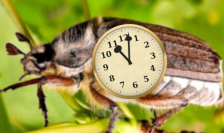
11:02
